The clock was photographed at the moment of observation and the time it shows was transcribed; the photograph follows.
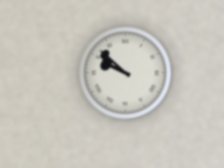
9:52
